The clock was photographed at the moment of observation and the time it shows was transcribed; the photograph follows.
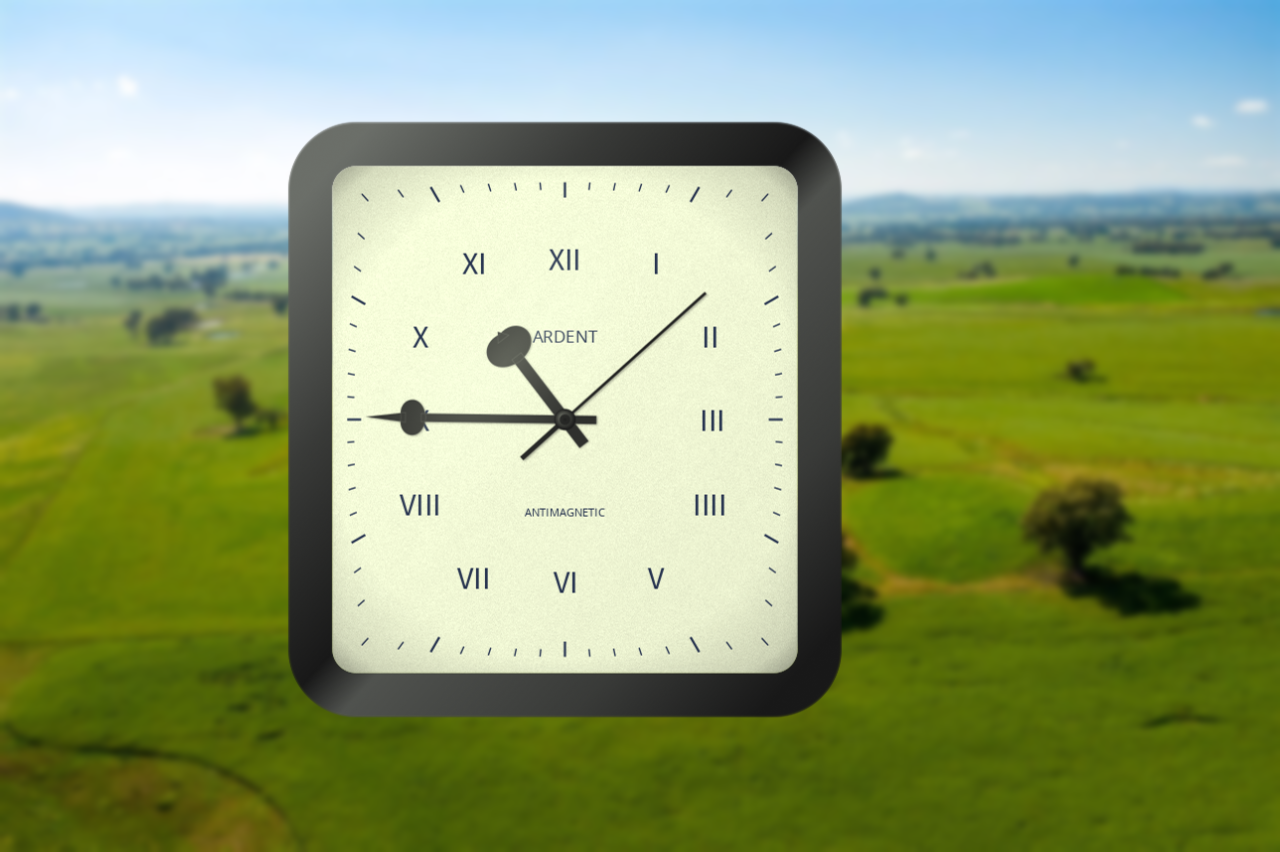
10:45:08
